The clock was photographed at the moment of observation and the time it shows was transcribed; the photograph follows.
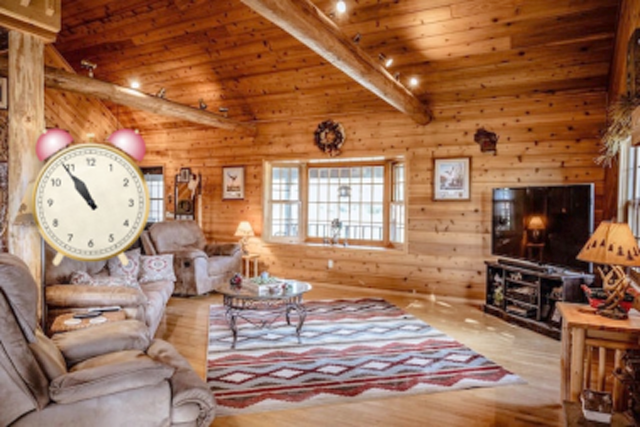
10:54
